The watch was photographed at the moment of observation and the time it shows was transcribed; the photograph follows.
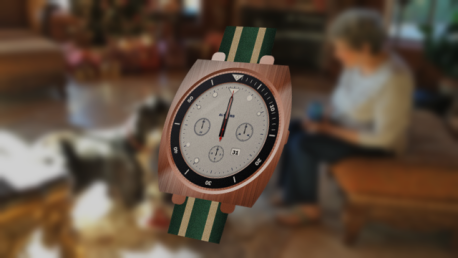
12:00
